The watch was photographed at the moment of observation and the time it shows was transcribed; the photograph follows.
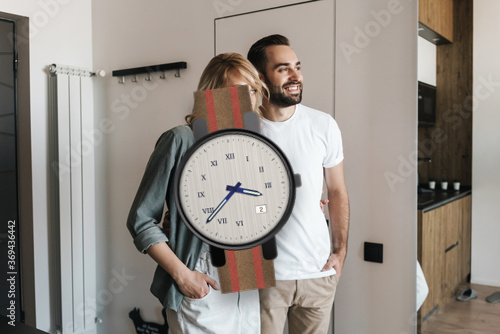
3:38
